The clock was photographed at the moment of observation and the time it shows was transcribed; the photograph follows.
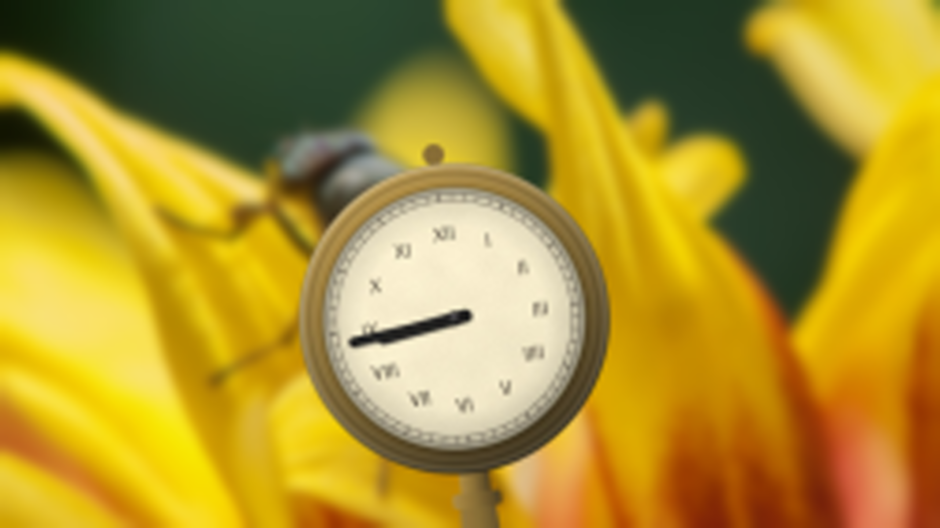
8:44
